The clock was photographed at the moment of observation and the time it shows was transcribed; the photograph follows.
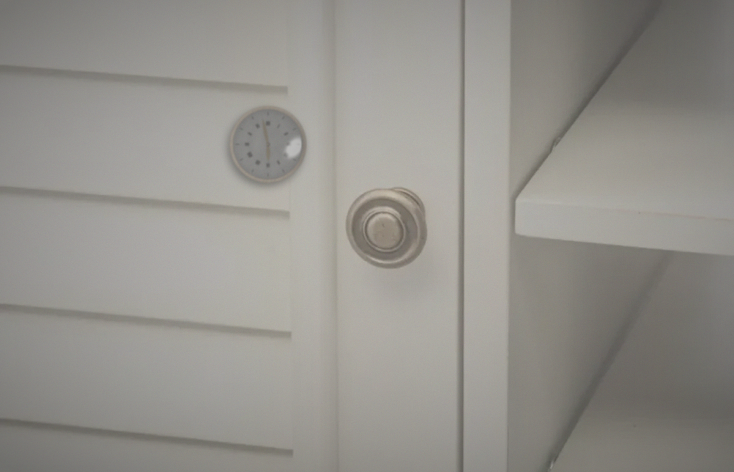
5:58
